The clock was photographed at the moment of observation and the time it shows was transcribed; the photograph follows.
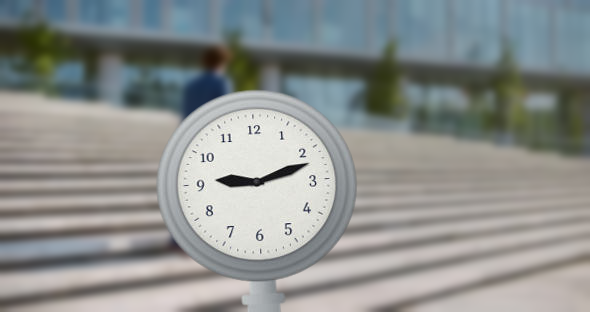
9:12
